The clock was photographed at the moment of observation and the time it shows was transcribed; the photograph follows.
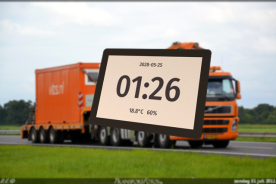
1:26
